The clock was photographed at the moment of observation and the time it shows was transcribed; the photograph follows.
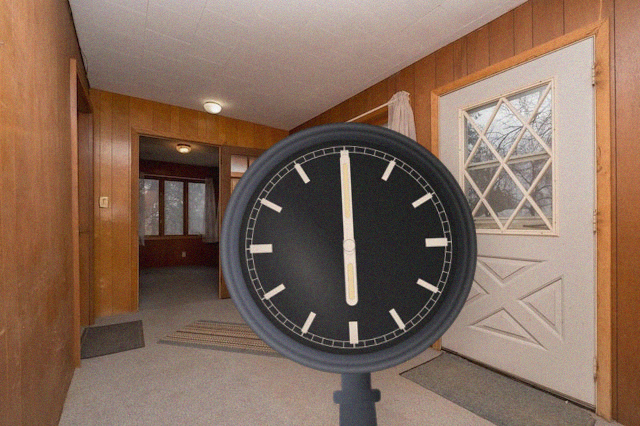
6:00
